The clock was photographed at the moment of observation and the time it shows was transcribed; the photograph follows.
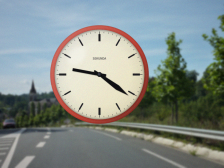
9:21
